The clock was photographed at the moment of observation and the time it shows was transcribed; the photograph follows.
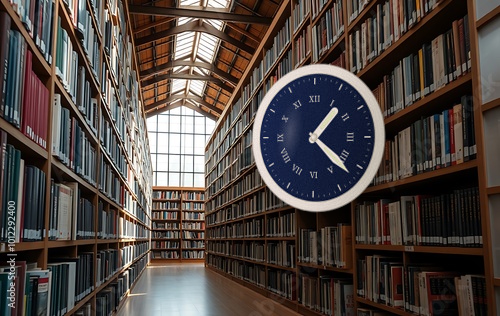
1:22
